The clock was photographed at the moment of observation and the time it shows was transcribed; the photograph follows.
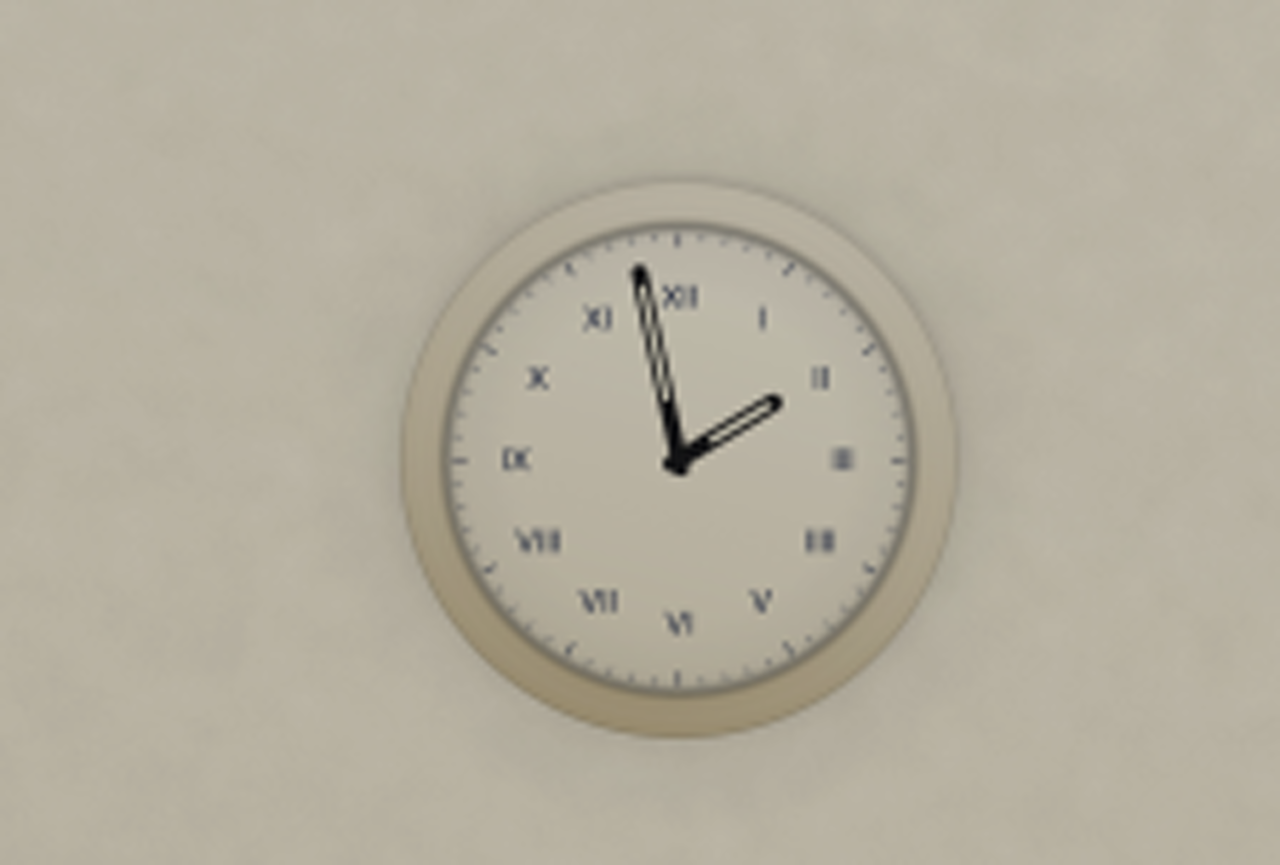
1:58
